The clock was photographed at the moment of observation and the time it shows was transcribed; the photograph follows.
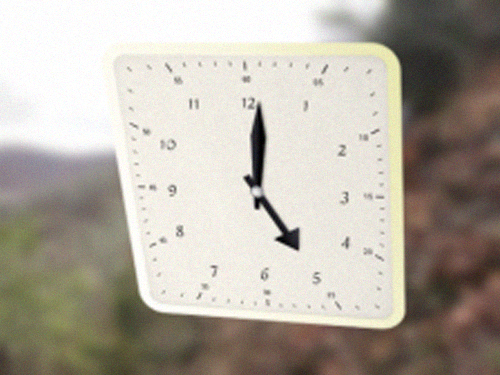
5:01
